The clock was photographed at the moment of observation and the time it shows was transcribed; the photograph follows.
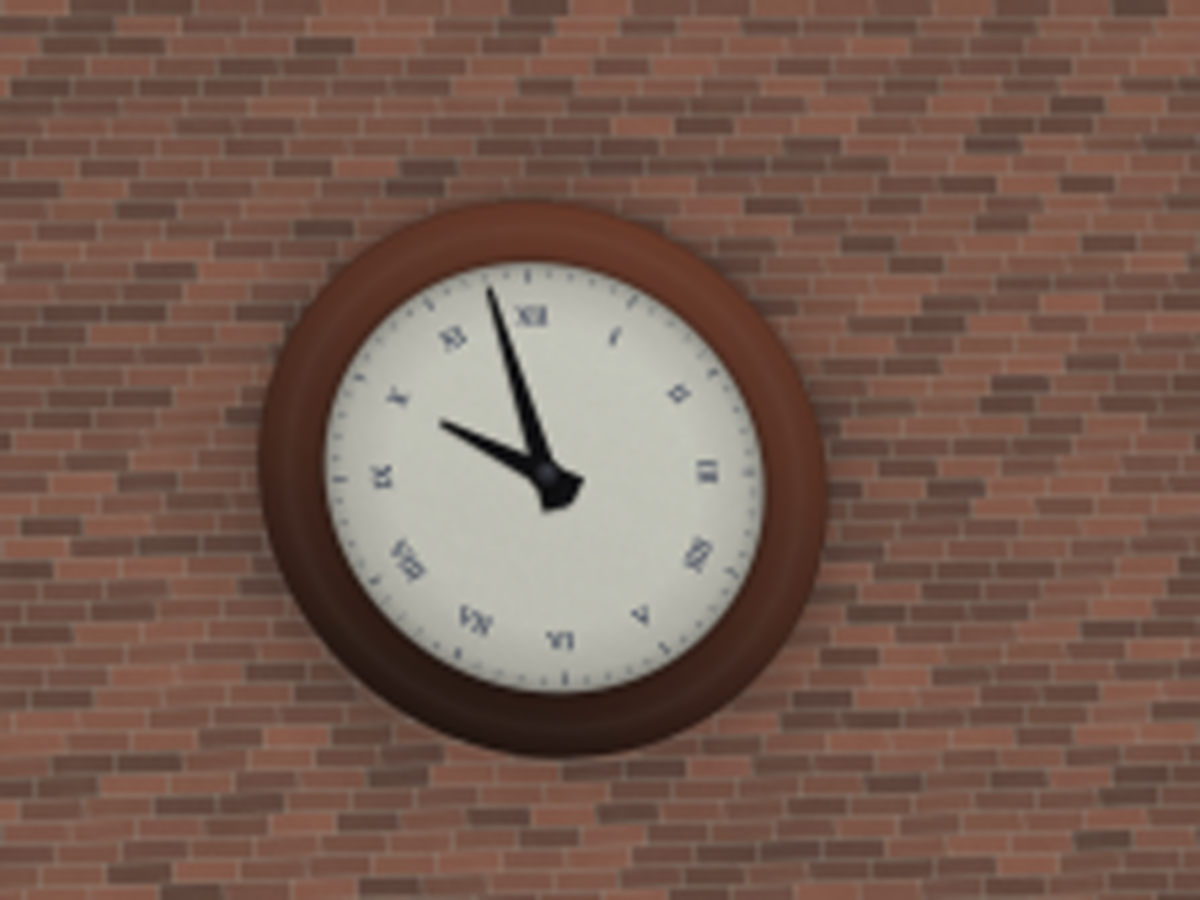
9:58
